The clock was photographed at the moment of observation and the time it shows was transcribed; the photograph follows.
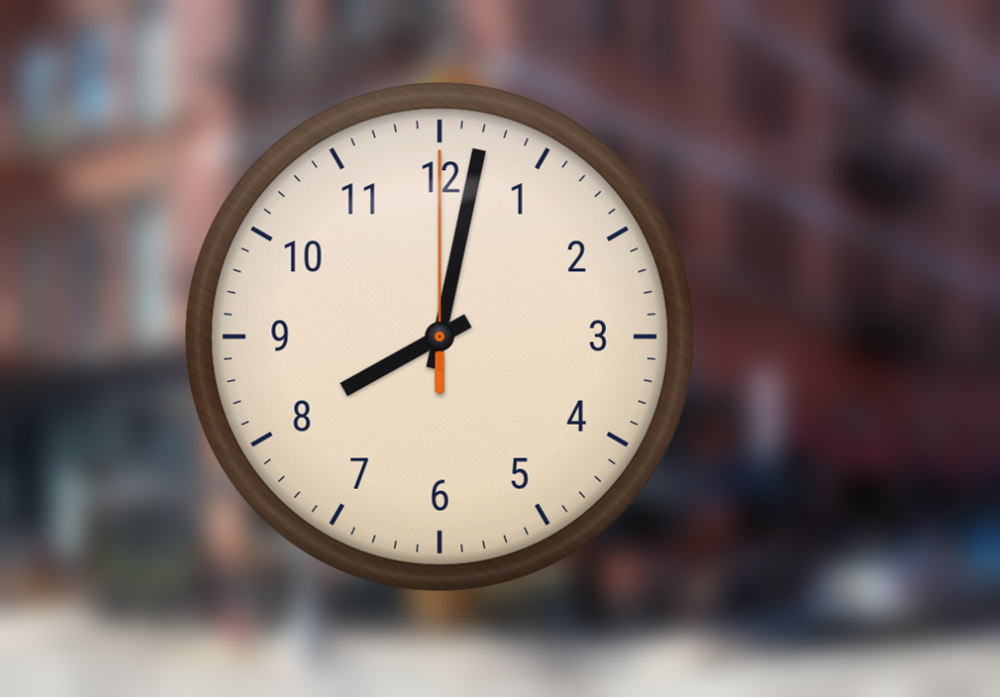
8:02:00
